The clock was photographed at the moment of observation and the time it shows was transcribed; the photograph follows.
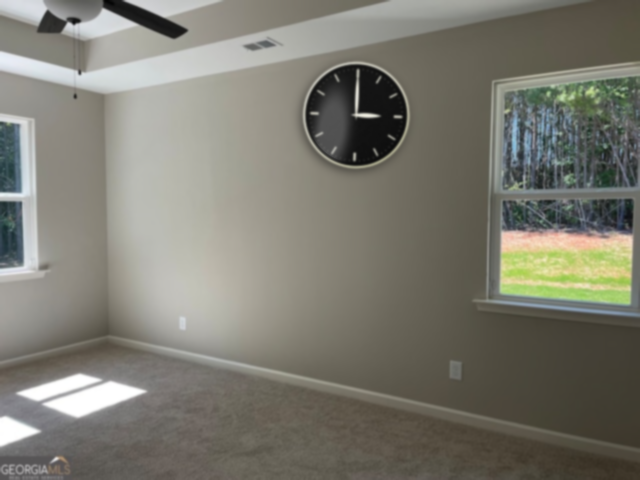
3:00
